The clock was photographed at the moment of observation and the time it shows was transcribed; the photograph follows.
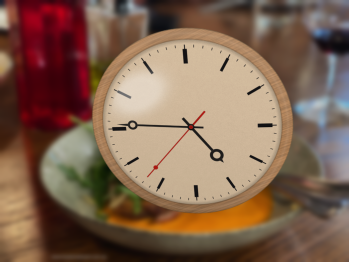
4:45:37
